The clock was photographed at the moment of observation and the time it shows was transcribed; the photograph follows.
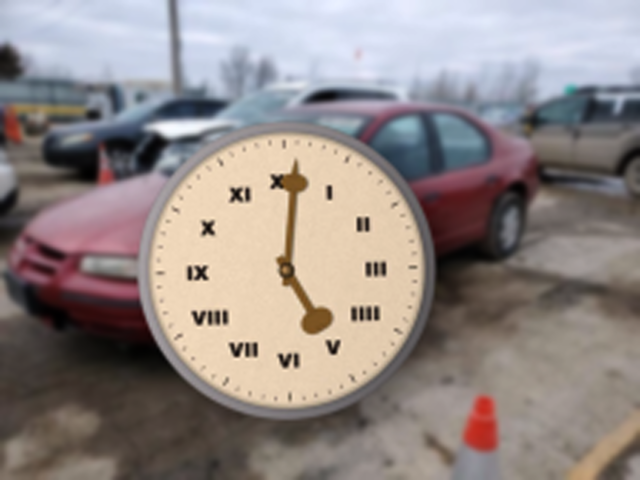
5:01
